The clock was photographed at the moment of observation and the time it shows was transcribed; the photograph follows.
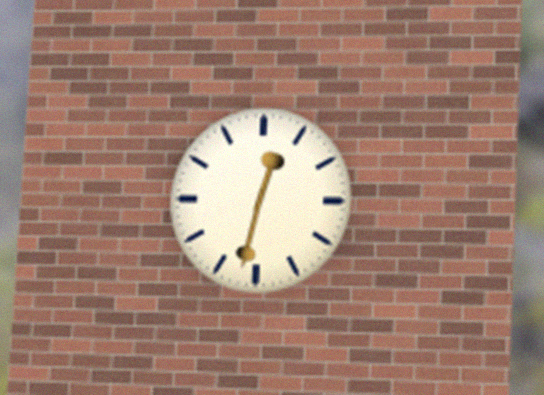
12:32
